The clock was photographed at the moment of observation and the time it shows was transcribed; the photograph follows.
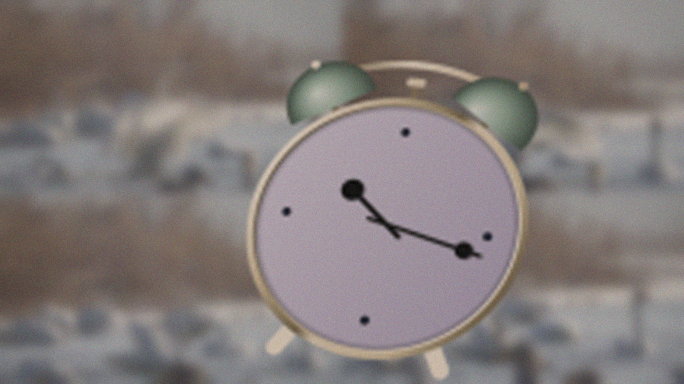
10:17
